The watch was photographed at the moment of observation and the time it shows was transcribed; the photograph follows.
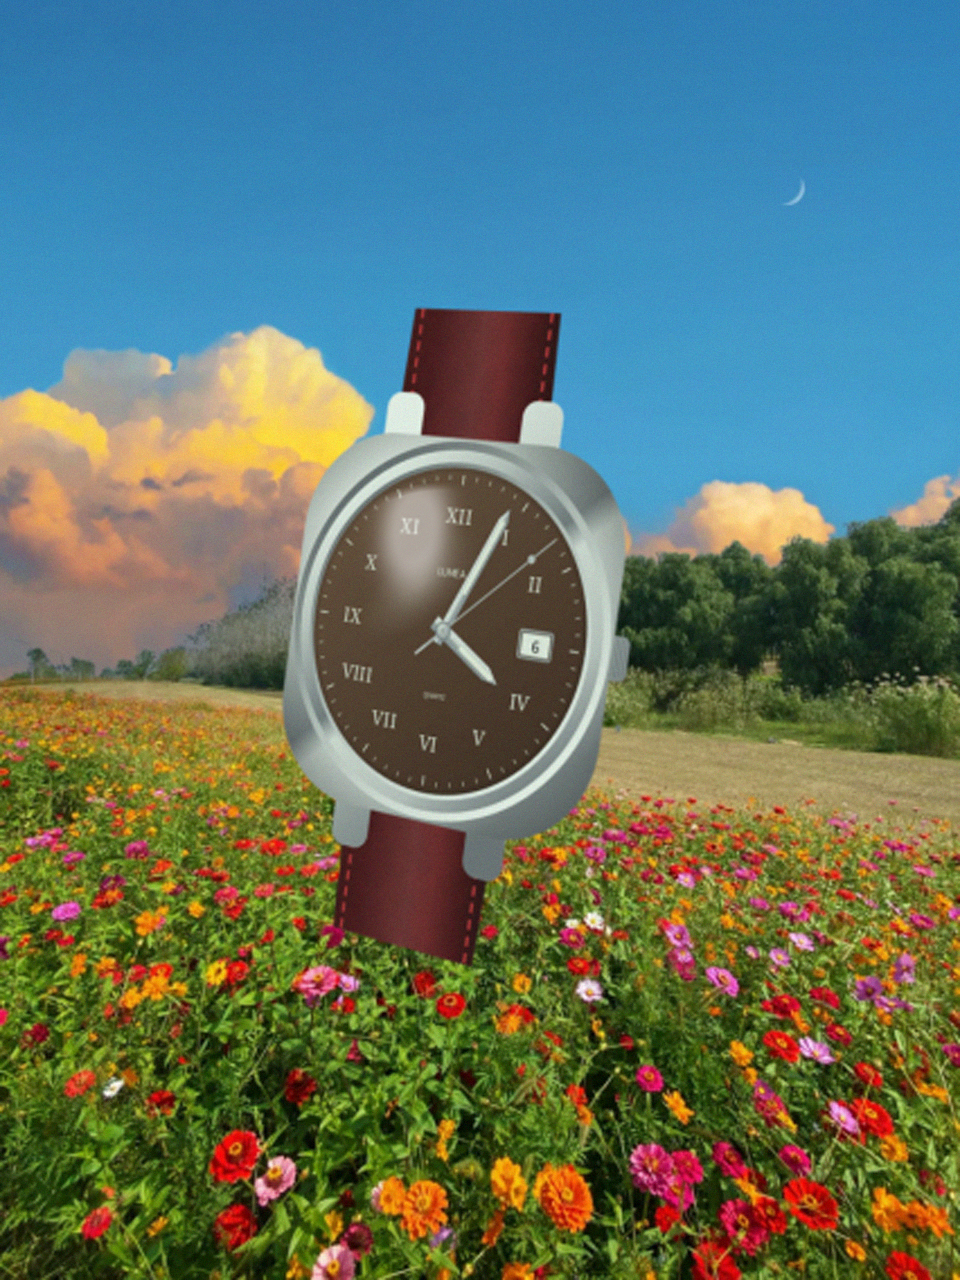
4:04:08
